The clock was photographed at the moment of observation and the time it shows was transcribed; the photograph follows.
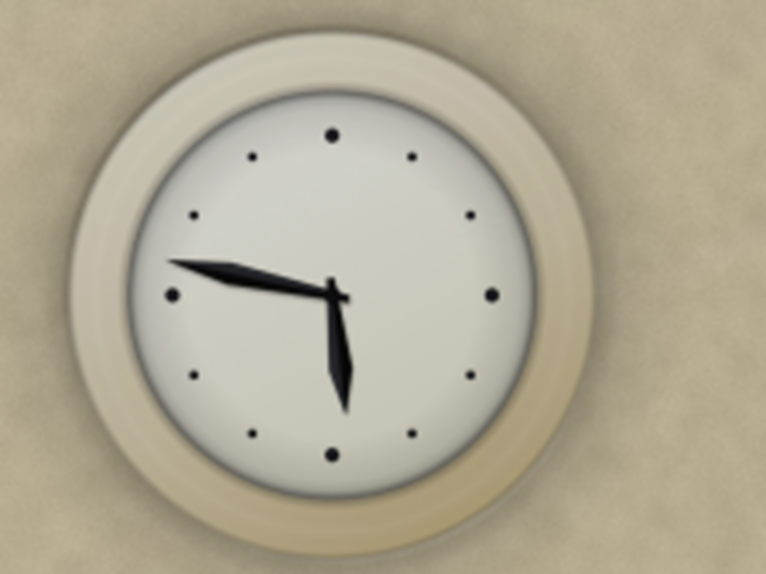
5:47
